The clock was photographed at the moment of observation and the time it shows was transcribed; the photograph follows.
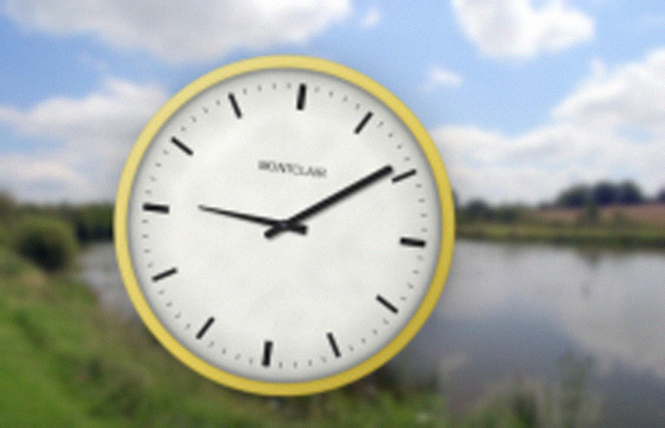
9:09
